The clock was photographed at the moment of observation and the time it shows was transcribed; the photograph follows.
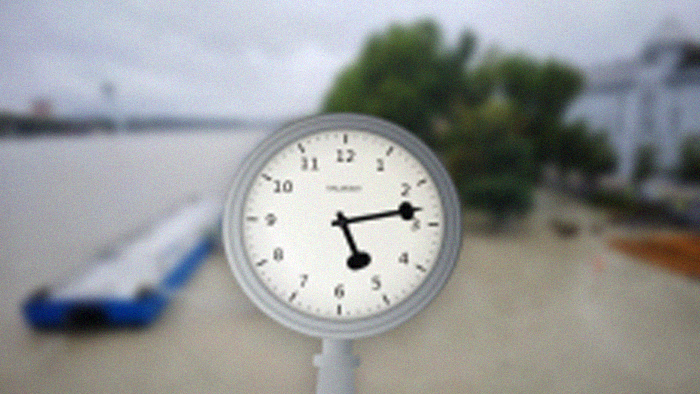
5:13
